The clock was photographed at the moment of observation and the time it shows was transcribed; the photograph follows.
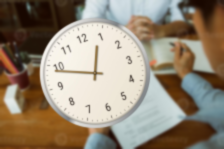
12:49
